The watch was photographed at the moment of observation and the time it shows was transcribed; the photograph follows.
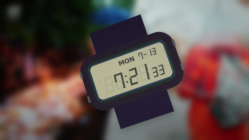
7:21:33
